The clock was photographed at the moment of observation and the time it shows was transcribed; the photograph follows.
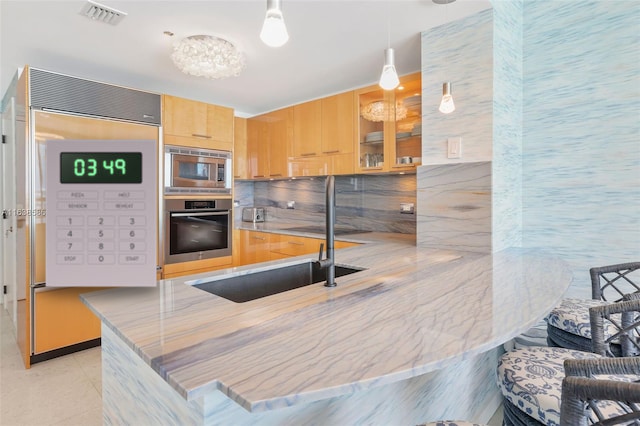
3:49
